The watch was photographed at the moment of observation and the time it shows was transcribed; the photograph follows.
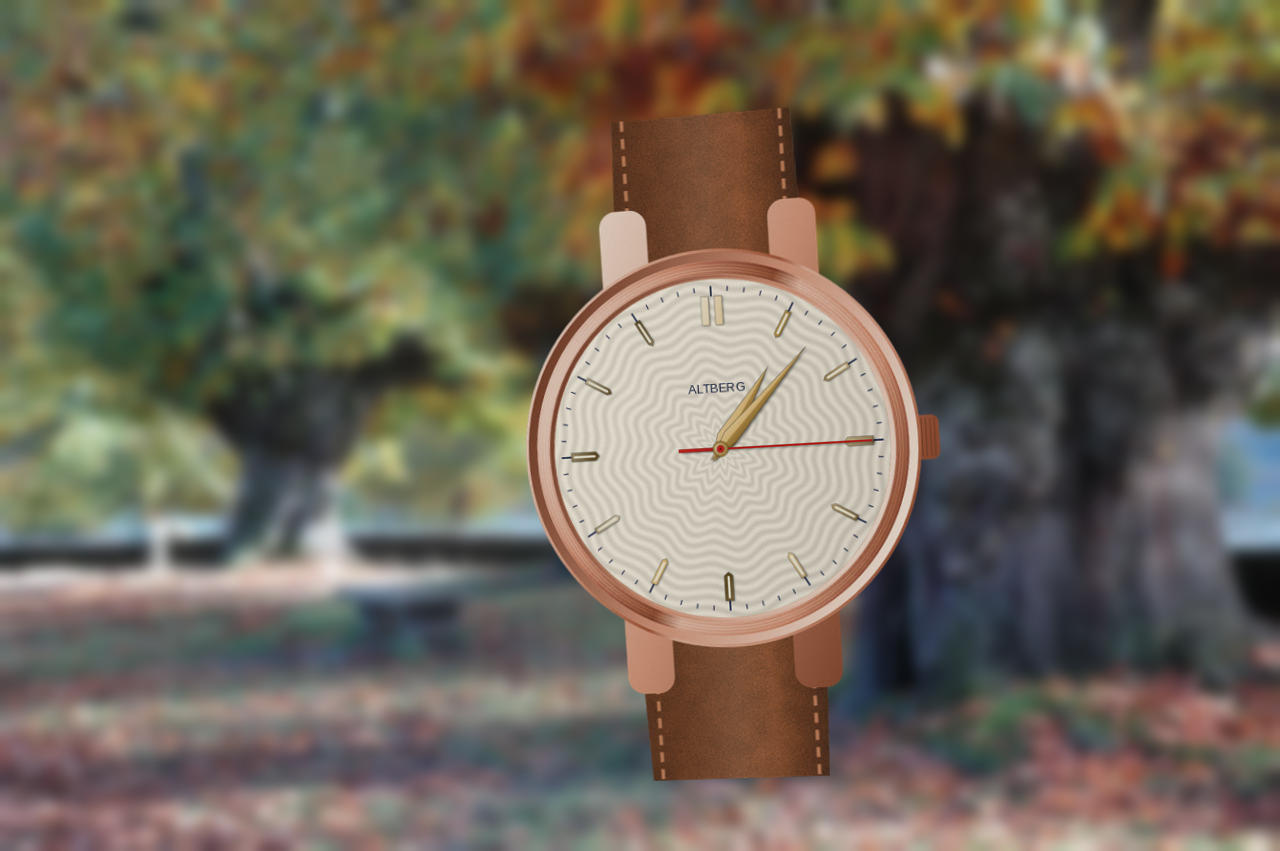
1:07:15
